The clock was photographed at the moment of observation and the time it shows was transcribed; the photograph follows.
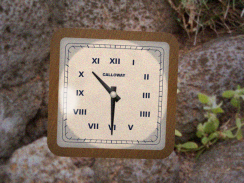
10:30
